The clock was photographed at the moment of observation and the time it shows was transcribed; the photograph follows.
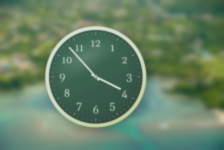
3:53
